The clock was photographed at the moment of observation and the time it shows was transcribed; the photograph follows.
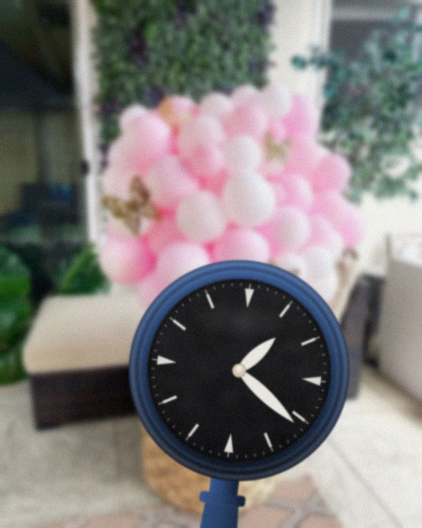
1:21
